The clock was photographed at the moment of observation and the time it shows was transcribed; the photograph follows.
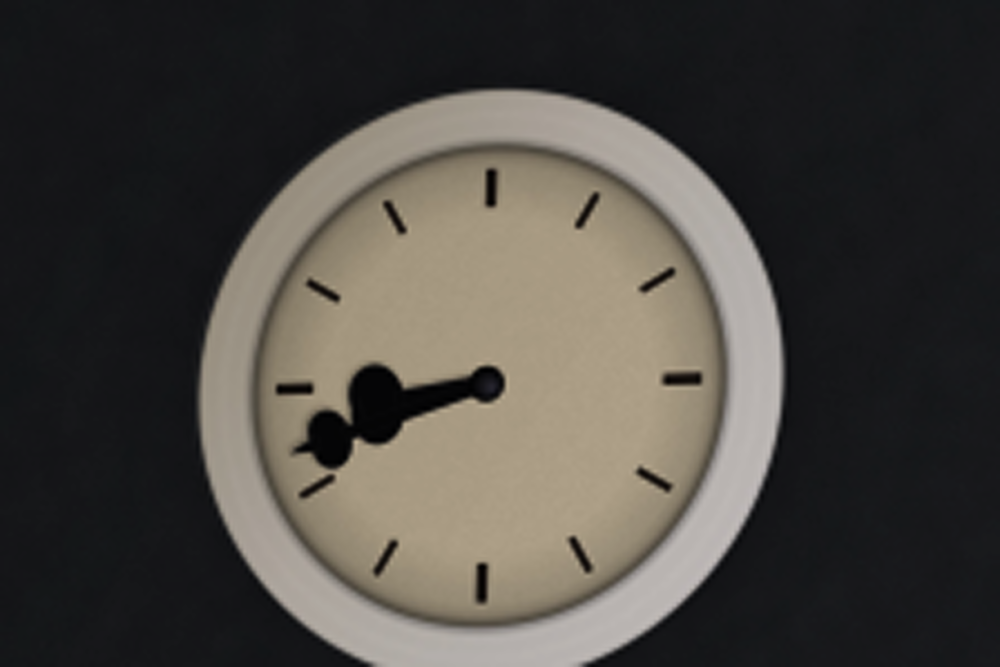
8:42
